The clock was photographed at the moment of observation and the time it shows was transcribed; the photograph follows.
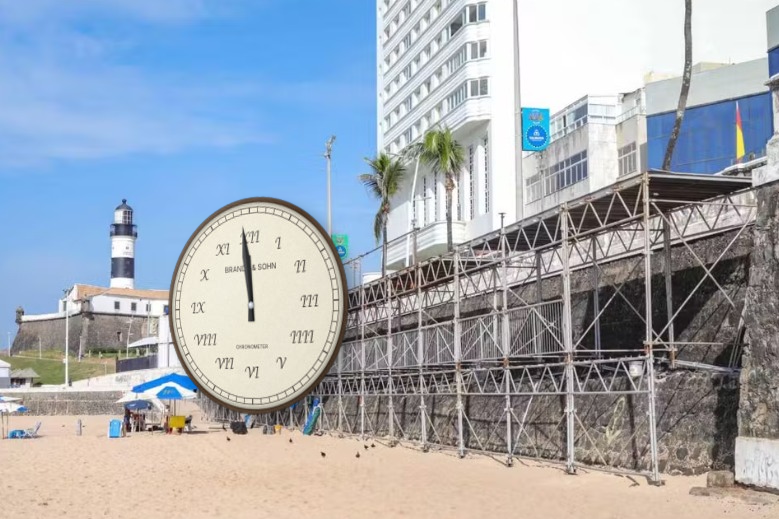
11:59
